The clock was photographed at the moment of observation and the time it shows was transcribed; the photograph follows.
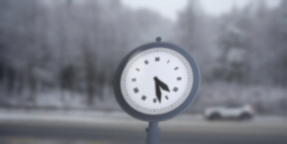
4:28
